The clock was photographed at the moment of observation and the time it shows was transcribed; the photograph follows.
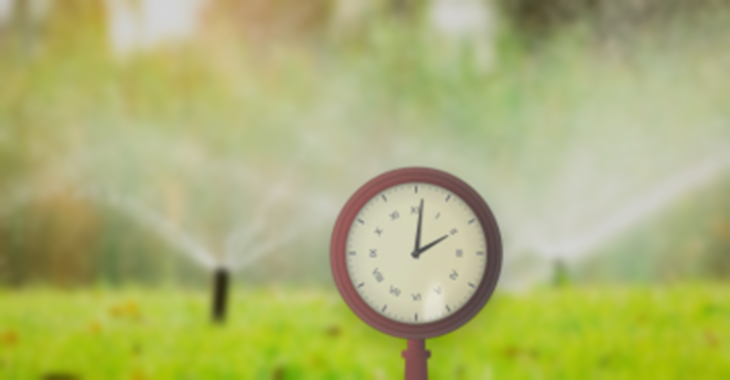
2:01
